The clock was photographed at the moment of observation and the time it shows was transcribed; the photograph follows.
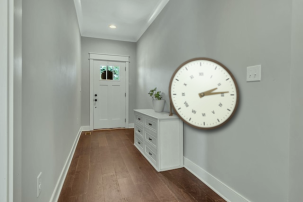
2:14
